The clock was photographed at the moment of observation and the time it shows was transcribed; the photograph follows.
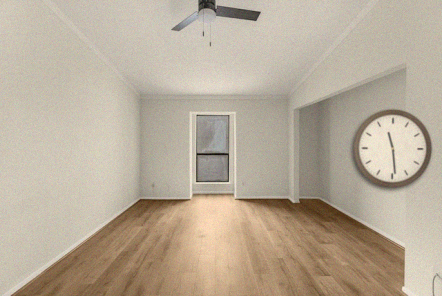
11:29
